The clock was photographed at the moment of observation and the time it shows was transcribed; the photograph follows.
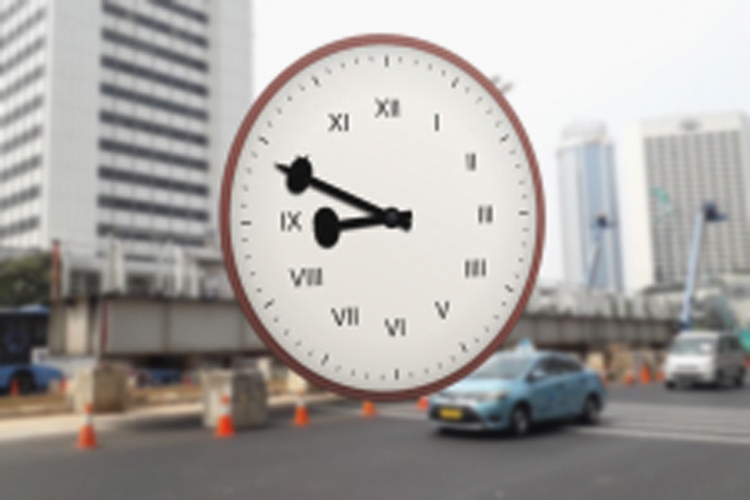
8:49
